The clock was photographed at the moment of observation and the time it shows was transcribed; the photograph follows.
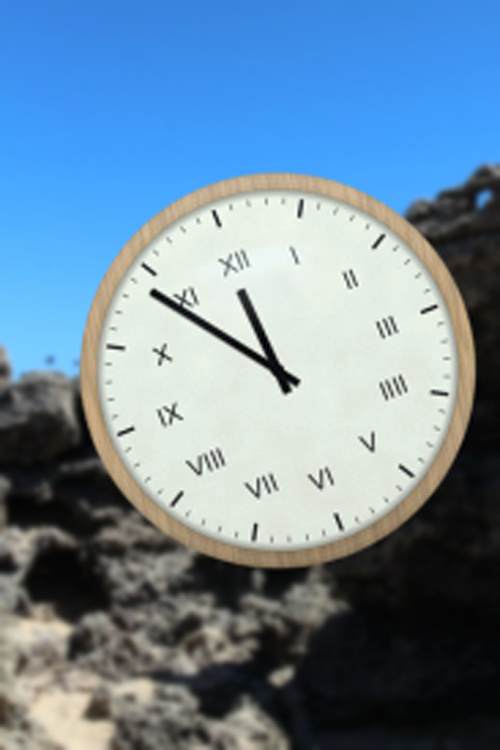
11:54
